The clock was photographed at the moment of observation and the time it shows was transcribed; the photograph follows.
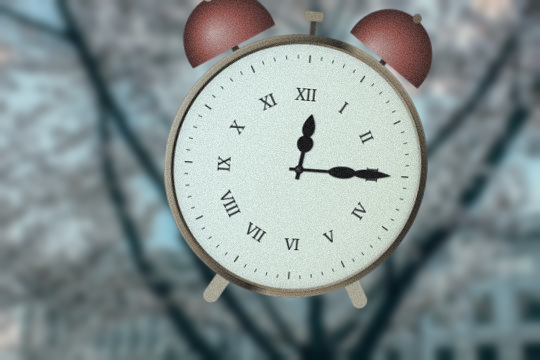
12:15
